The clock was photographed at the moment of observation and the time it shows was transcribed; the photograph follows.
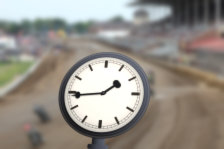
1:44
